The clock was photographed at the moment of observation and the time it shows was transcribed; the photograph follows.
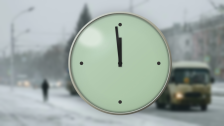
11:59
